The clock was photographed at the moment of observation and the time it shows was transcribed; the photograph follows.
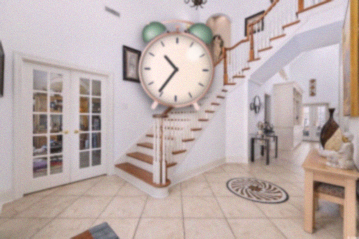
10:36
